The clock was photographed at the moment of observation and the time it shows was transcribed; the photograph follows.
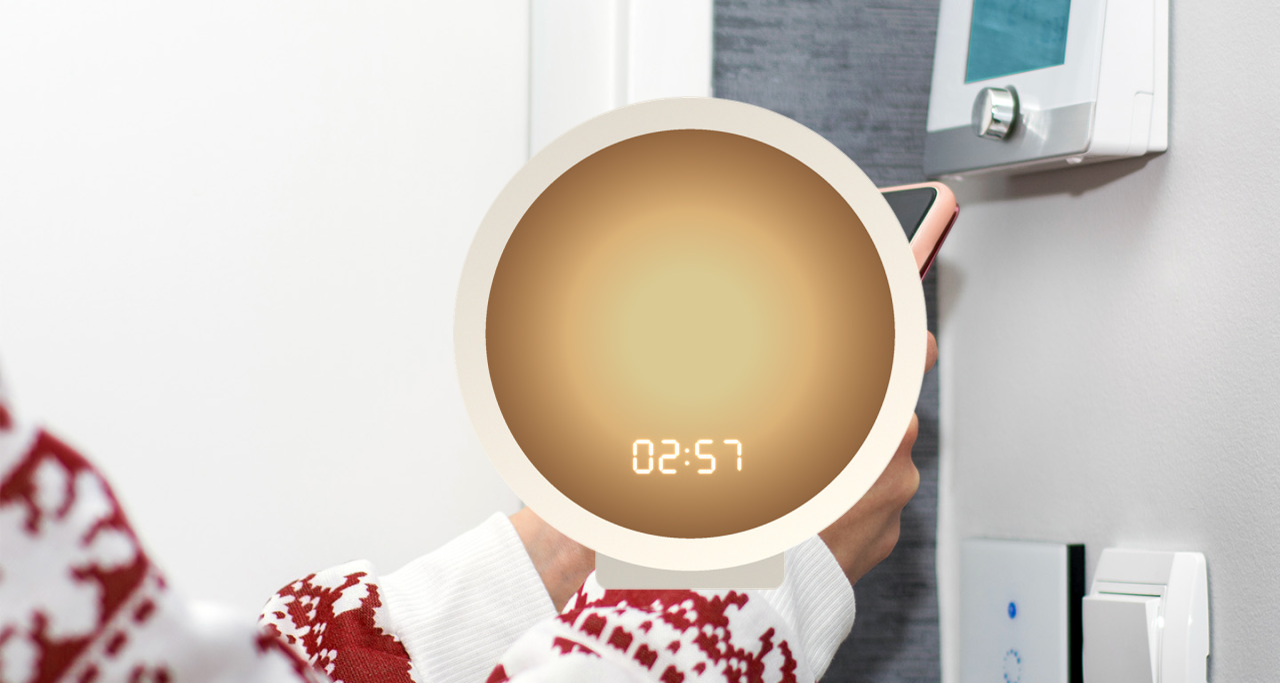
2:57
